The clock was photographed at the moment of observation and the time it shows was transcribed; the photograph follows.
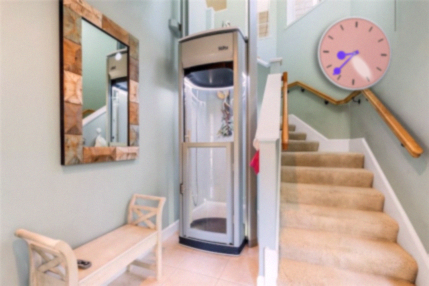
8:37
